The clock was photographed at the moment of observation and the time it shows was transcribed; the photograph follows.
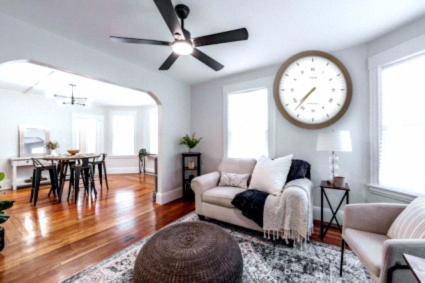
7:37
